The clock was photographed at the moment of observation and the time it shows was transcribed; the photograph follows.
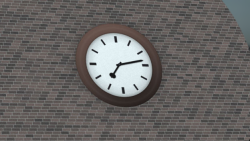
7:13
